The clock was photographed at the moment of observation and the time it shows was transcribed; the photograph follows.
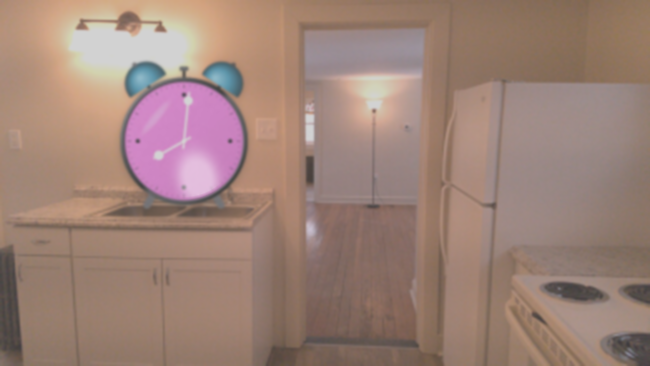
8:01
